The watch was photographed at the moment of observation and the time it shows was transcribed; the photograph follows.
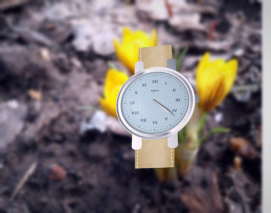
4:22
